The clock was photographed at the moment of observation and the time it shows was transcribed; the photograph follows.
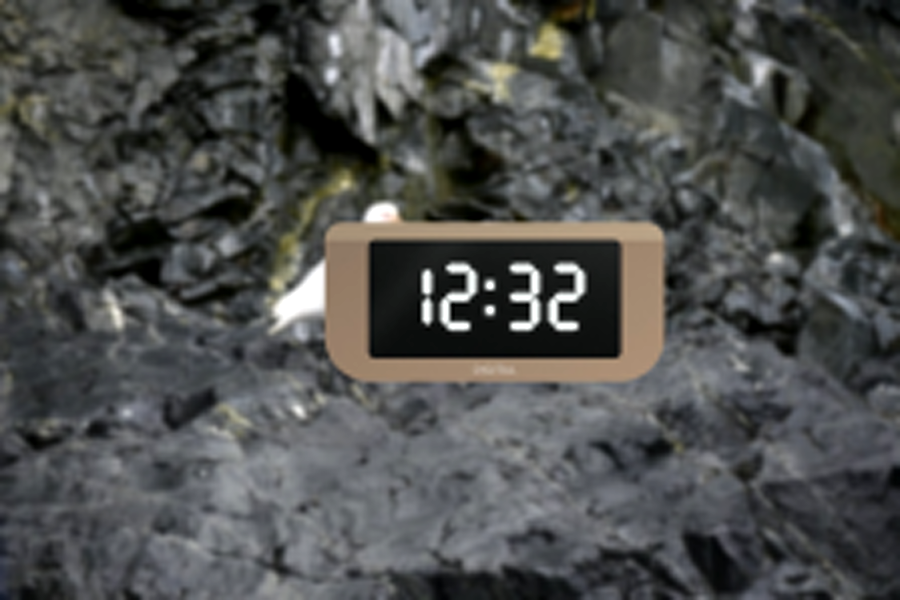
12:32
